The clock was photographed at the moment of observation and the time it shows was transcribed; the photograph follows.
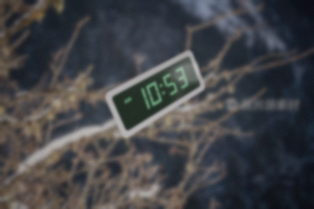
10:53
